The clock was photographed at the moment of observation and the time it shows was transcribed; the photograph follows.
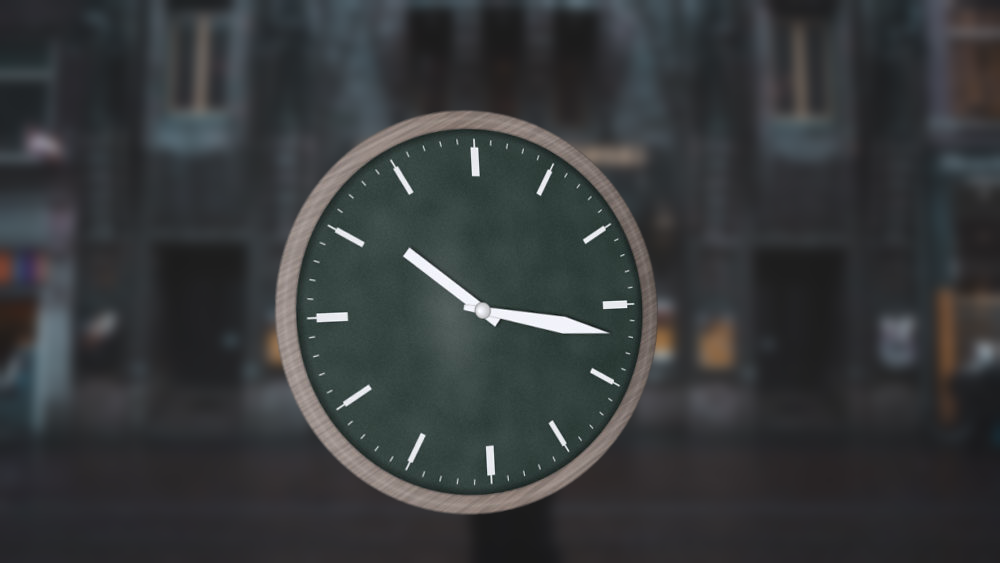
10:17
